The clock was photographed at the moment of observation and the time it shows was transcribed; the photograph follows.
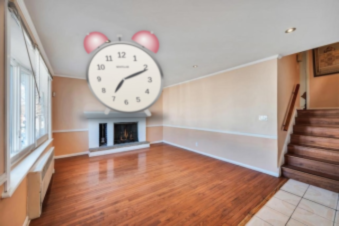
7:11
